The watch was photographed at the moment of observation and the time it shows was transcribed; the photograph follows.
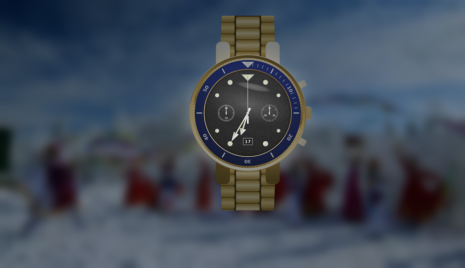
6:35
